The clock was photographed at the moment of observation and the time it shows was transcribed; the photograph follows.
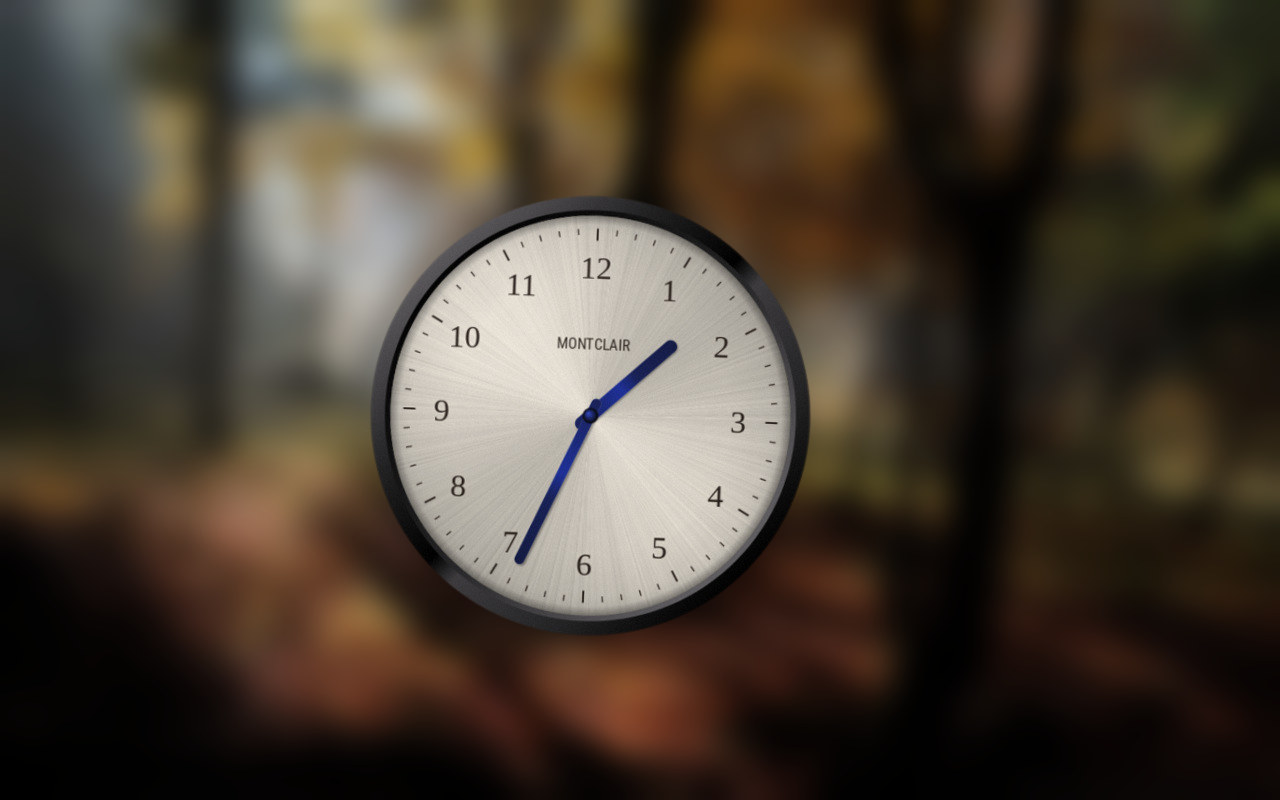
1:34
